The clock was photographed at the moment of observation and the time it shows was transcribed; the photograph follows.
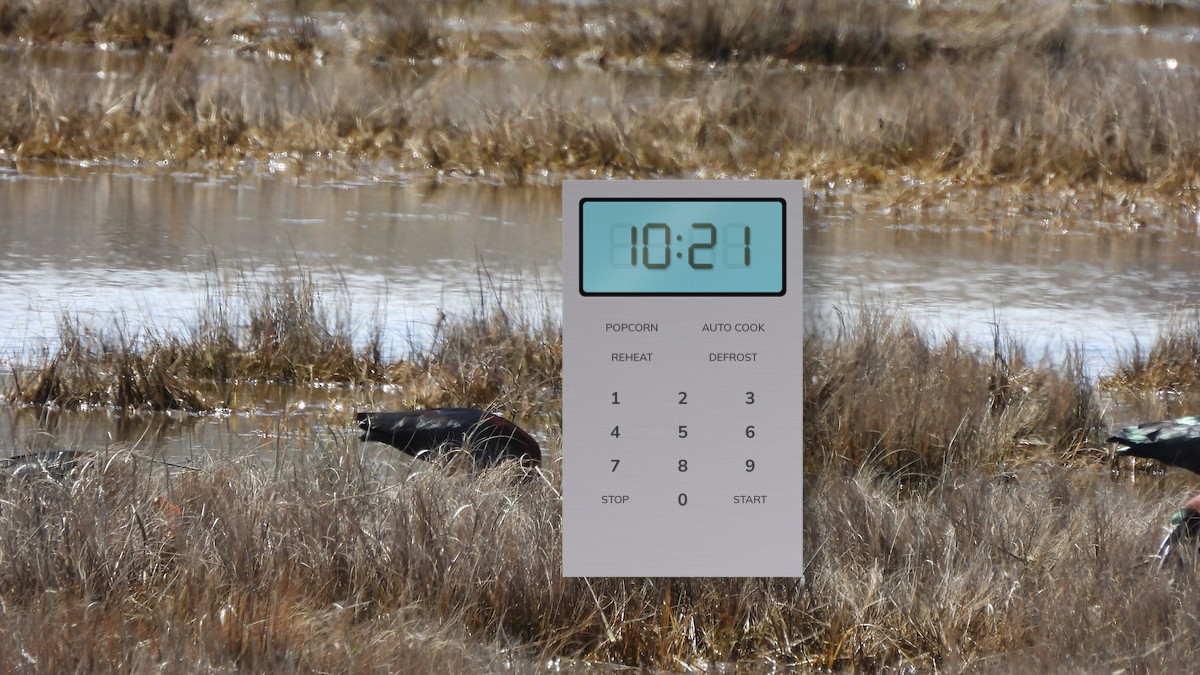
10:21
